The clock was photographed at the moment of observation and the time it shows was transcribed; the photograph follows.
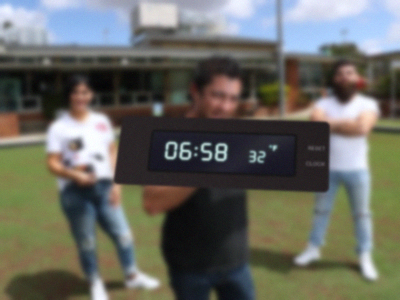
6:58
